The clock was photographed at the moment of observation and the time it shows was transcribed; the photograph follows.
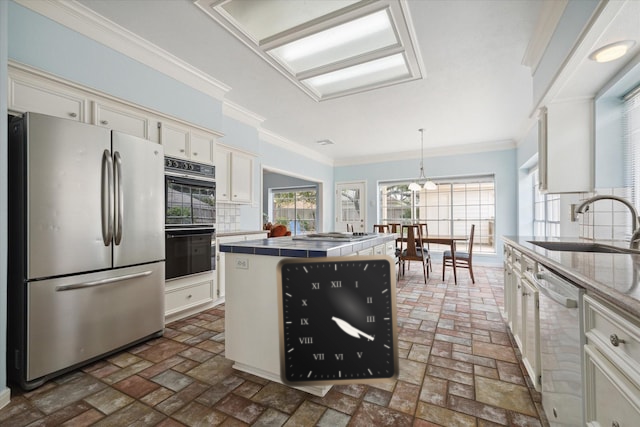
4:20
